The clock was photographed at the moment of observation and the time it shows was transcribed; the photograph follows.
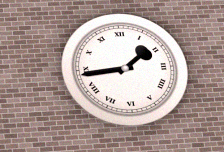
1:44
